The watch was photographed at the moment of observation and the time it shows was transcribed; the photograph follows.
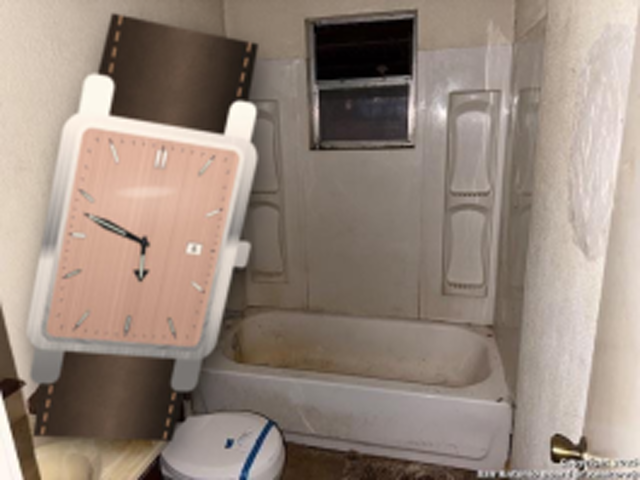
5:48
